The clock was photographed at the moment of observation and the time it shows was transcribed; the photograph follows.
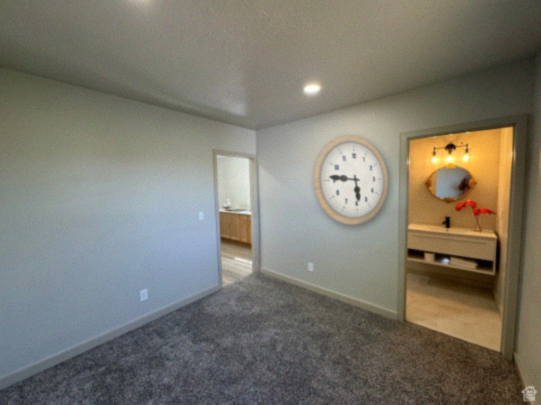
5:46
